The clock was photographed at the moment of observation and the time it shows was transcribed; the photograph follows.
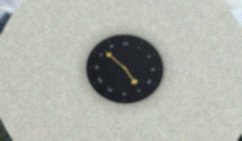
4:52
